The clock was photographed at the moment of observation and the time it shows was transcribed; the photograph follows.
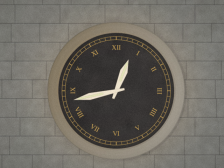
12:43
